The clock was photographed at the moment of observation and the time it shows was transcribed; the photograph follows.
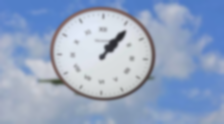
1:06
